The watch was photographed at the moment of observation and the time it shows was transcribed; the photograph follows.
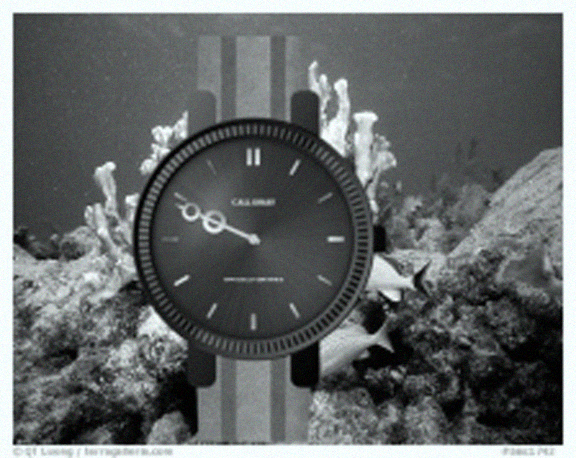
9:49
